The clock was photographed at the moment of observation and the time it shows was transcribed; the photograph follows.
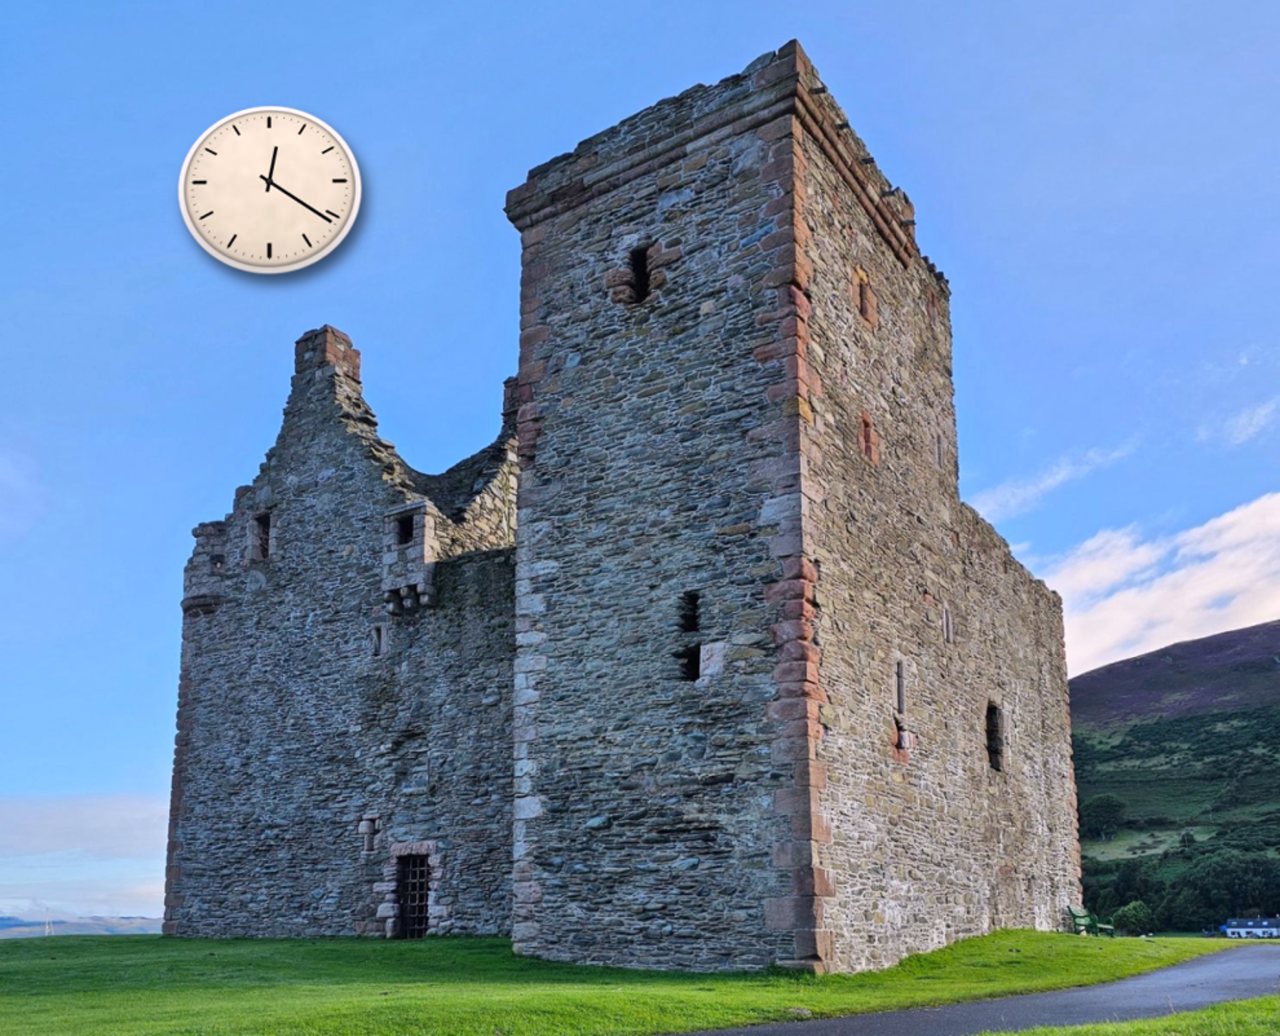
12:21
